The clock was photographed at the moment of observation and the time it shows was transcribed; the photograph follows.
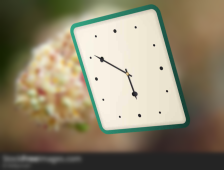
5:51
